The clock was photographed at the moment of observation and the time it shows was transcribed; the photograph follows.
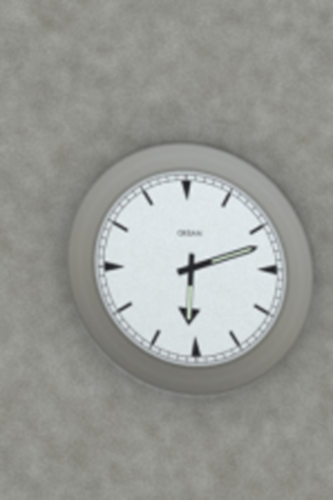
6:12
